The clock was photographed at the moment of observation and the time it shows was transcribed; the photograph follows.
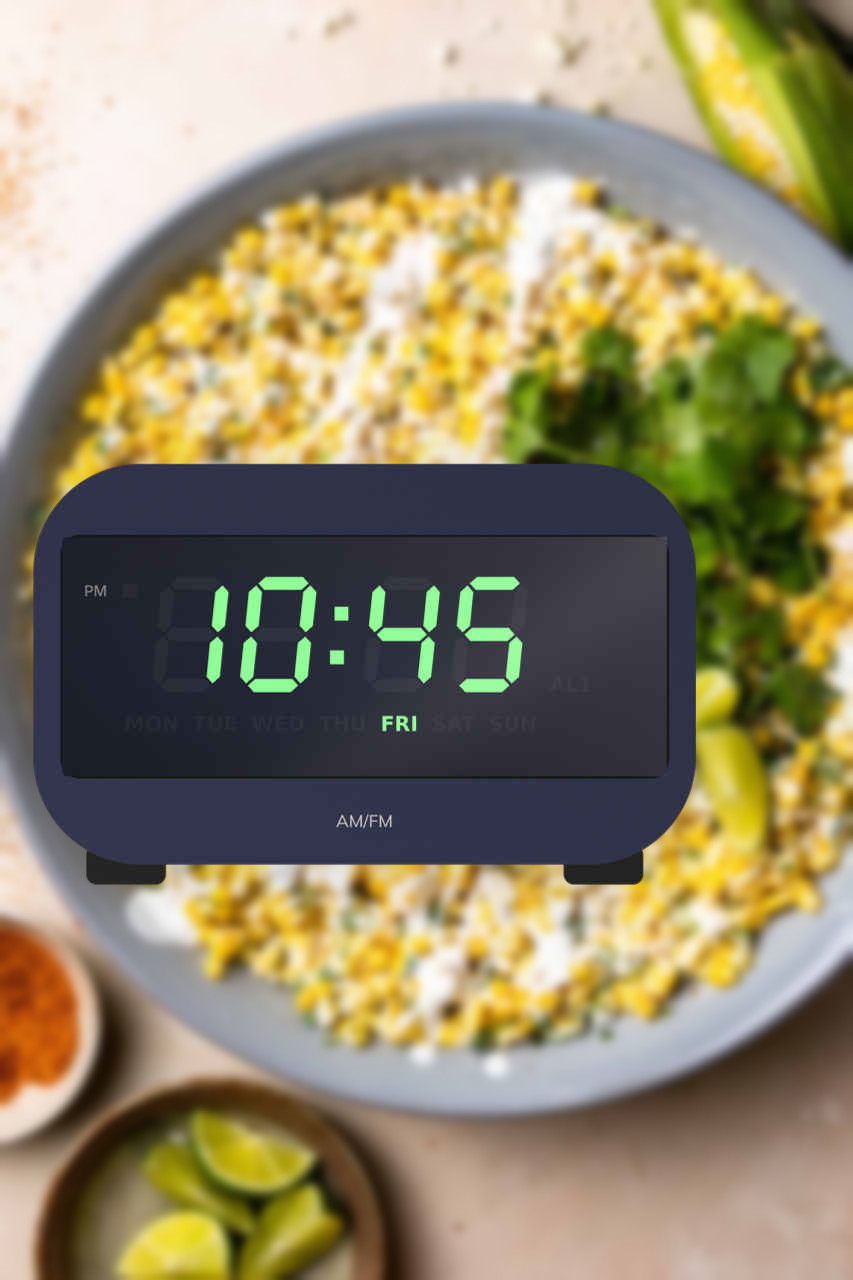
10:45
